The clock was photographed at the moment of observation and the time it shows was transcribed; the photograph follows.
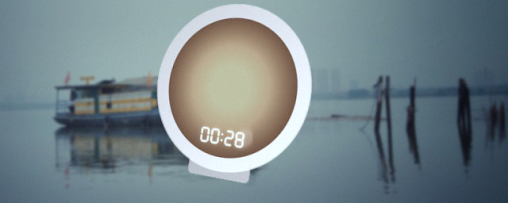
0:28
